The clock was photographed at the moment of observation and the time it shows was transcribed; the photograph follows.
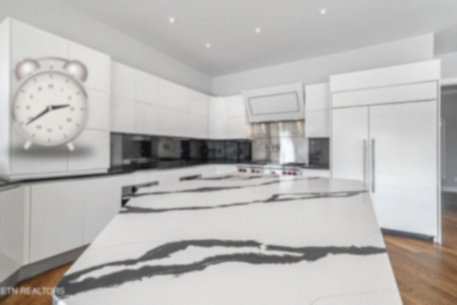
2:39
